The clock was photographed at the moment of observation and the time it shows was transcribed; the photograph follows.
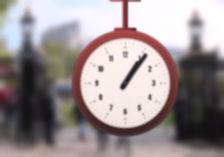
1:06
